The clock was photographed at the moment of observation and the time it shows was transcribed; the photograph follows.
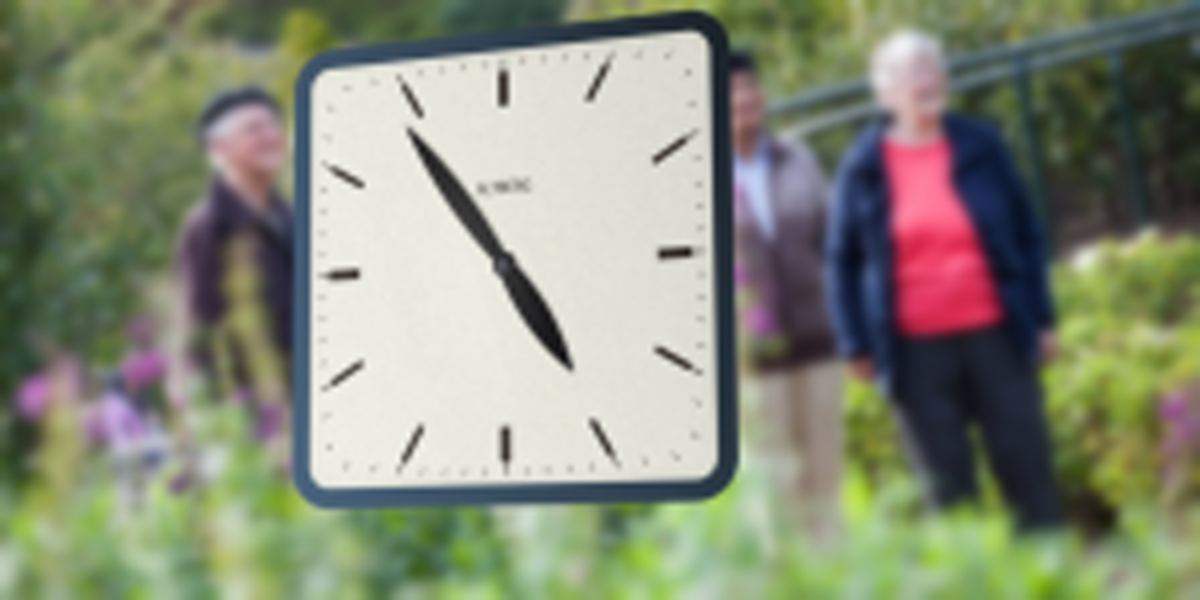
4:54
